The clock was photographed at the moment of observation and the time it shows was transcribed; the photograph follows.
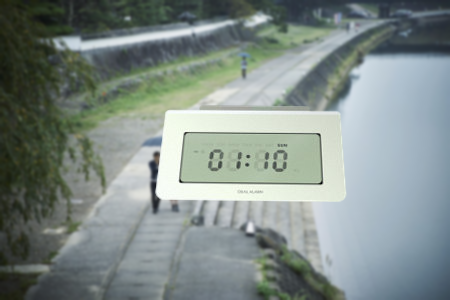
1:10
